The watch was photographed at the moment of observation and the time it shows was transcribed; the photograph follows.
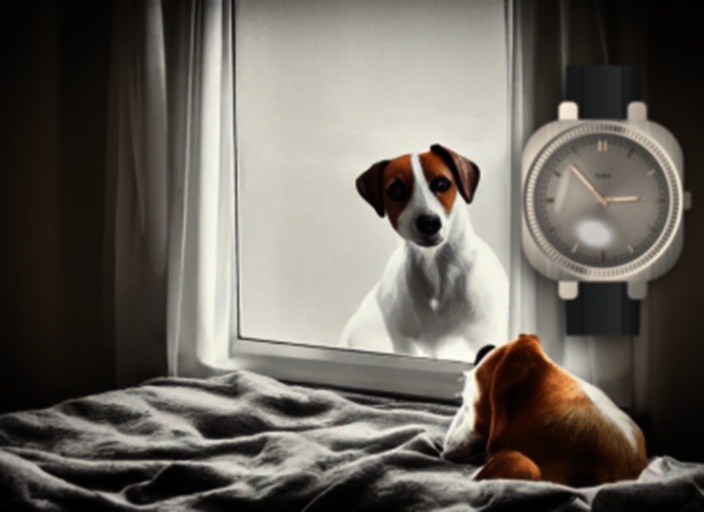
2:53
